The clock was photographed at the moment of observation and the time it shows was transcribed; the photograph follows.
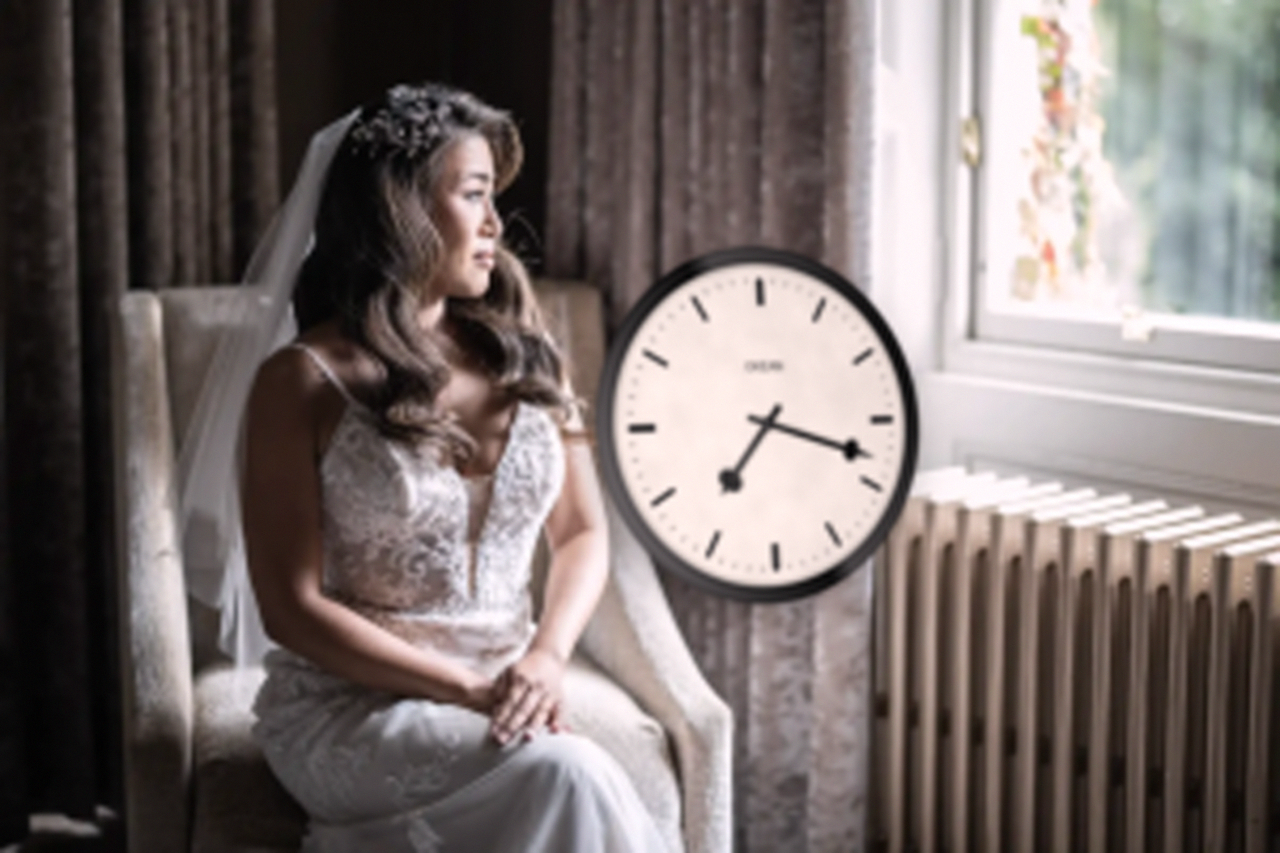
7:18
